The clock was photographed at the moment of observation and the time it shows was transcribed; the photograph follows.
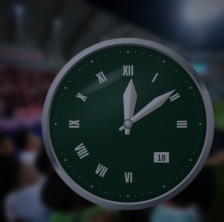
12:09
